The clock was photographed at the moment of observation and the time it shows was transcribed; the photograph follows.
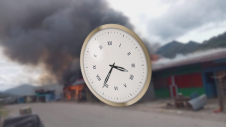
3:36
